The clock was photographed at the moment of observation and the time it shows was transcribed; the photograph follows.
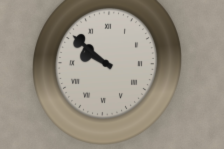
9:51
